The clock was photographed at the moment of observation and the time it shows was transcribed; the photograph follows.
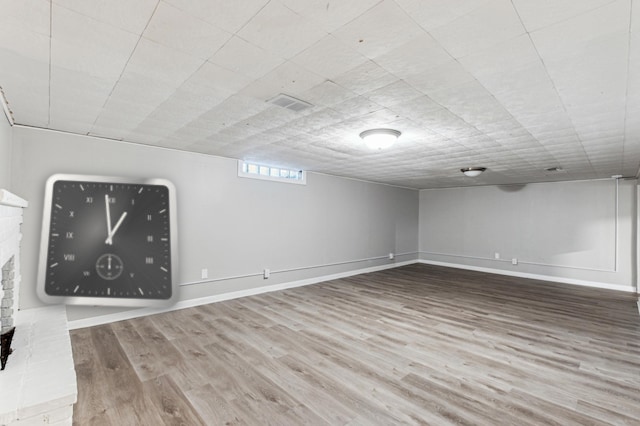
12:59
